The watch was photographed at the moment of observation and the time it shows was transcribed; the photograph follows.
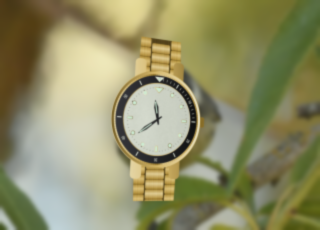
11:39
